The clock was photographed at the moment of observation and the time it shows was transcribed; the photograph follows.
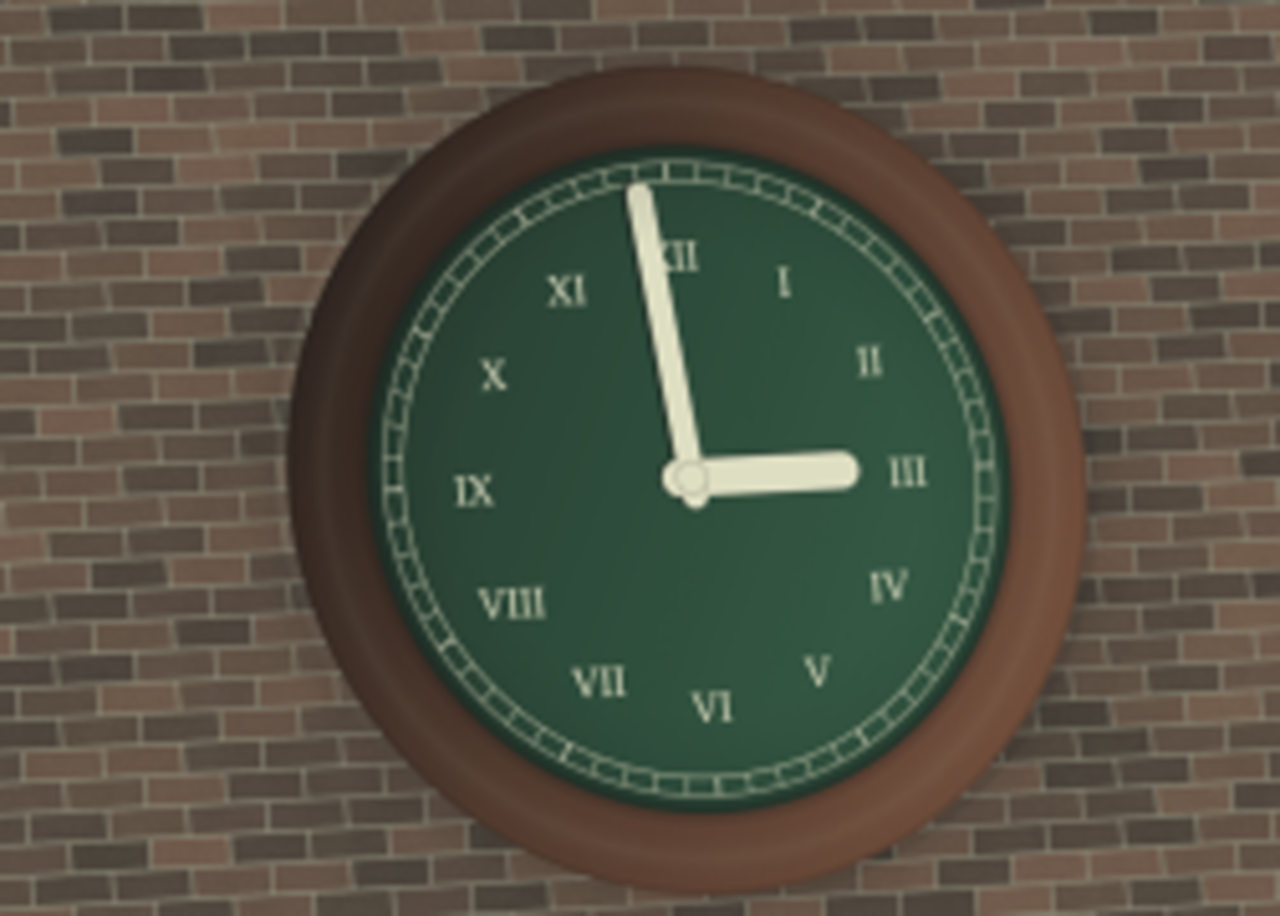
2:59
